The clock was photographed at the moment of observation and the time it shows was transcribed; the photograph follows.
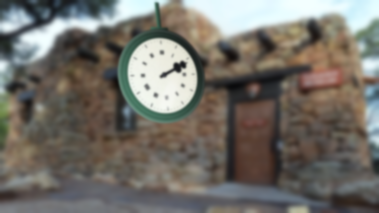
2:11
